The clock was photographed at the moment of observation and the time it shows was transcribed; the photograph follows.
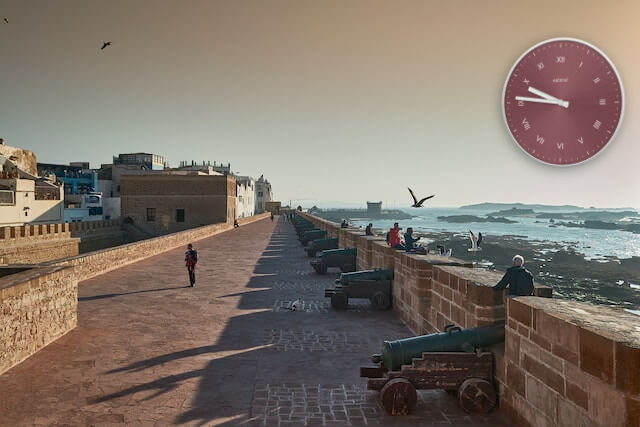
9:46
